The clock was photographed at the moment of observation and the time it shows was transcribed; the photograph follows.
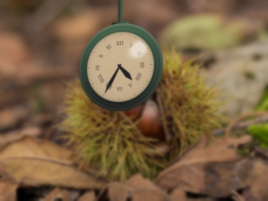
4:35
